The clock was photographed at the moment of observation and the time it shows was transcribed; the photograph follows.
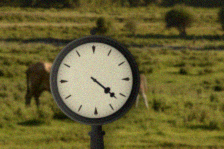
4:22
